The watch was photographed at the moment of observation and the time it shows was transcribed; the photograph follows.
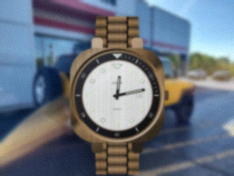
12:13
